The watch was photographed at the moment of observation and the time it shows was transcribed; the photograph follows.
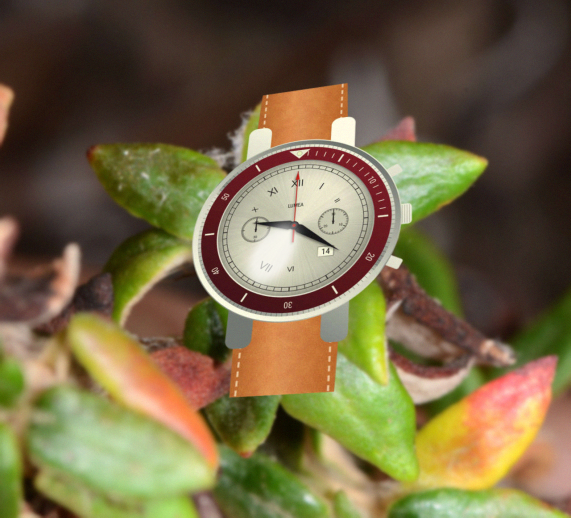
9:21
